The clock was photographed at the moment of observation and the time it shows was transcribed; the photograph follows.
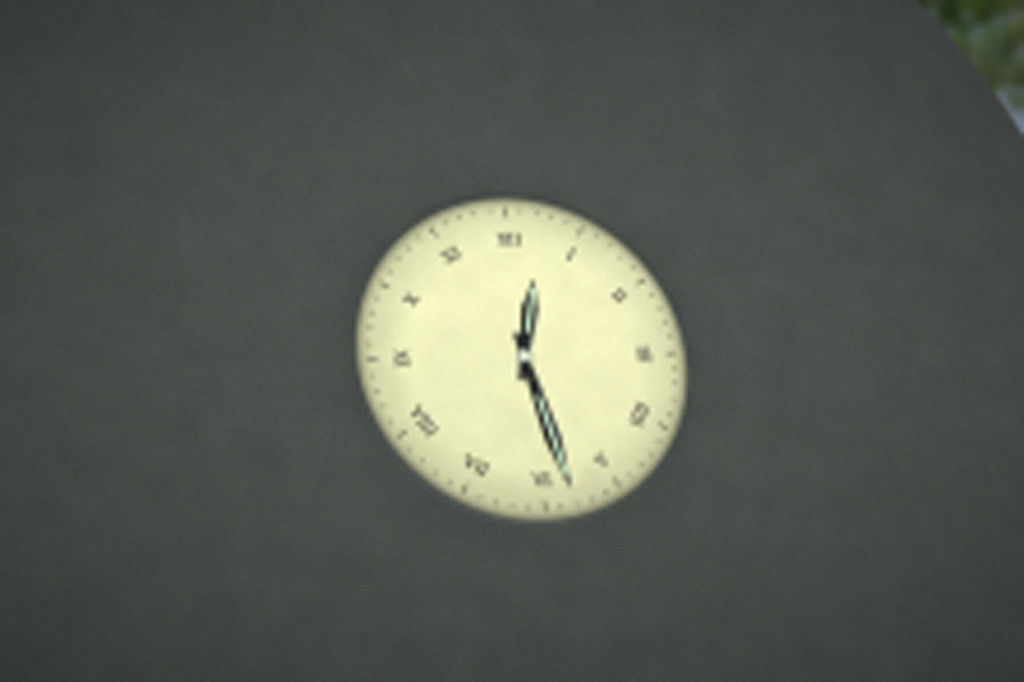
12:28
